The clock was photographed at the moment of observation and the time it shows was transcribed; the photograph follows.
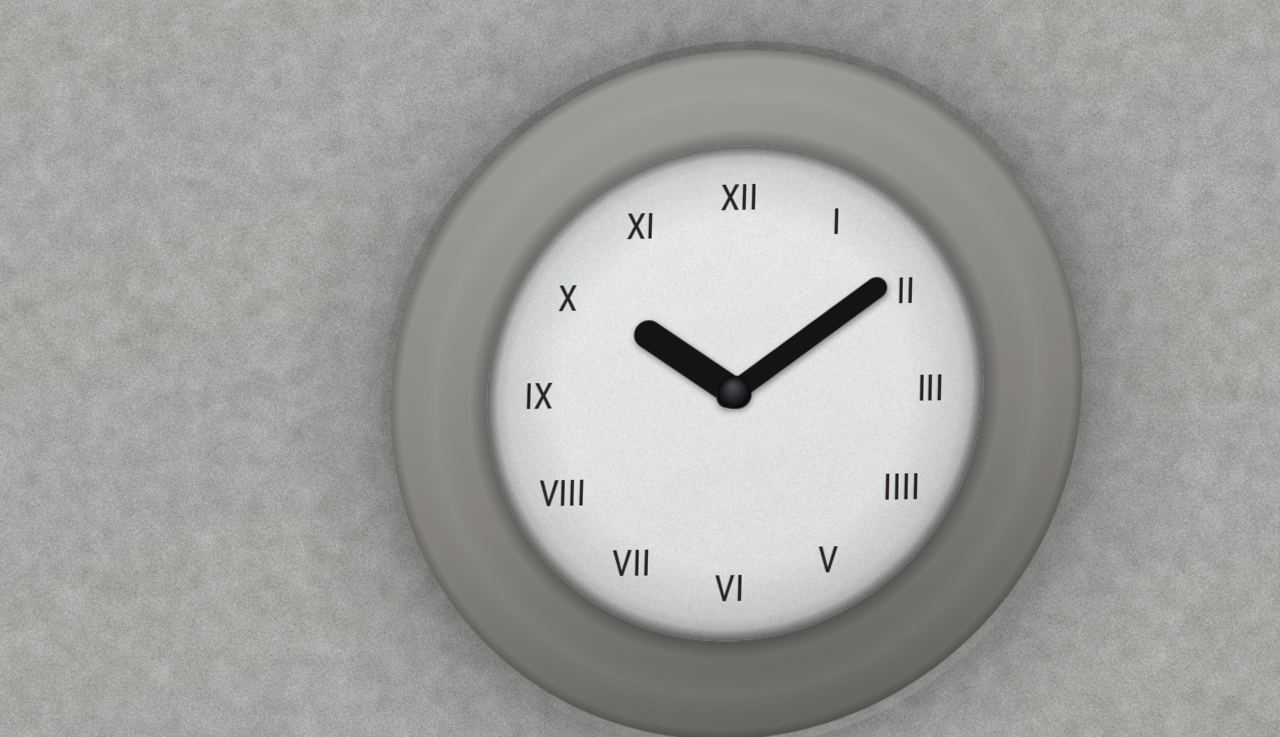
10:09
